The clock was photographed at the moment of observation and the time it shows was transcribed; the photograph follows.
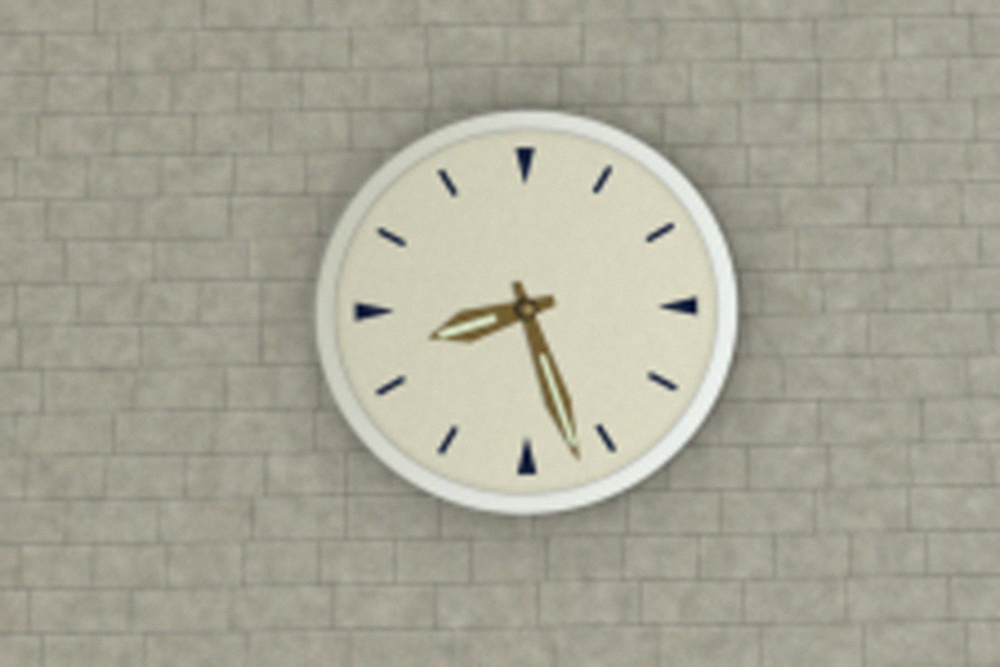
8:27
